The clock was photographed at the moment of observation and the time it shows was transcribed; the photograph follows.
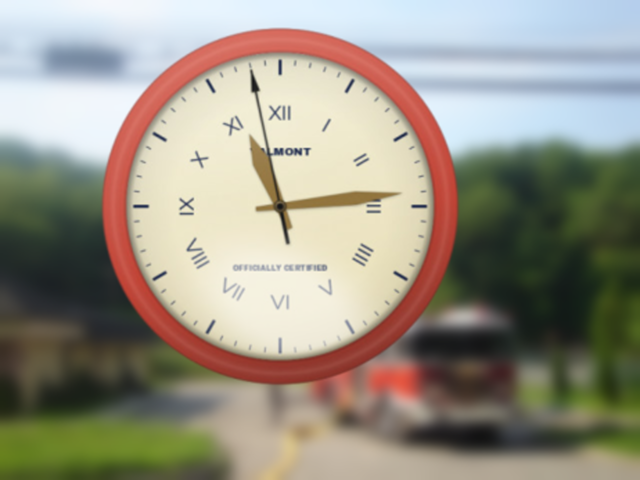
11:13:58
